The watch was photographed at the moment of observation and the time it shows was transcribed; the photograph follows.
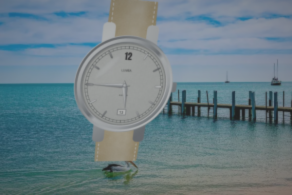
5:45
